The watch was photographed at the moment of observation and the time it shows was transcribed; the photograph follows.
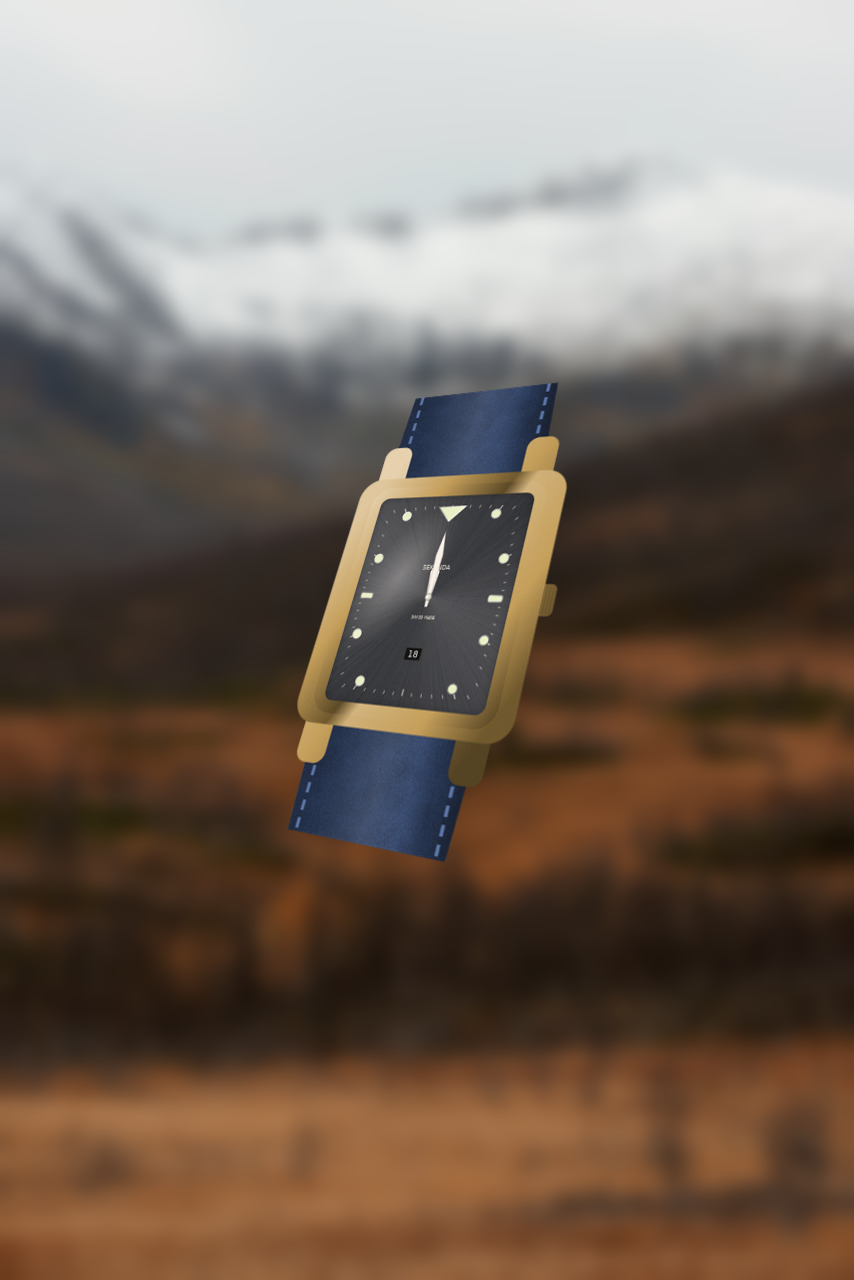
12:00
